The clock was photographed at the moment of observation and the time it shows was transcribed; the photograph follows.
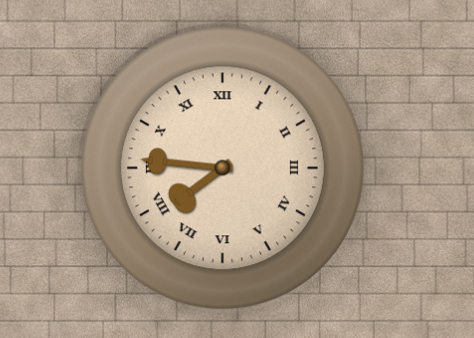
7:46
